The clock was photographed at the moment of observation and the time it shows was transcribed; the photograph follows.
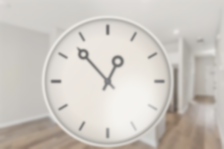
12:53
